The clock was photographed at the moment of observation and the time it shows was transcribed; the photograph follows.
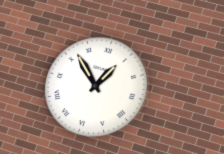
12:52
